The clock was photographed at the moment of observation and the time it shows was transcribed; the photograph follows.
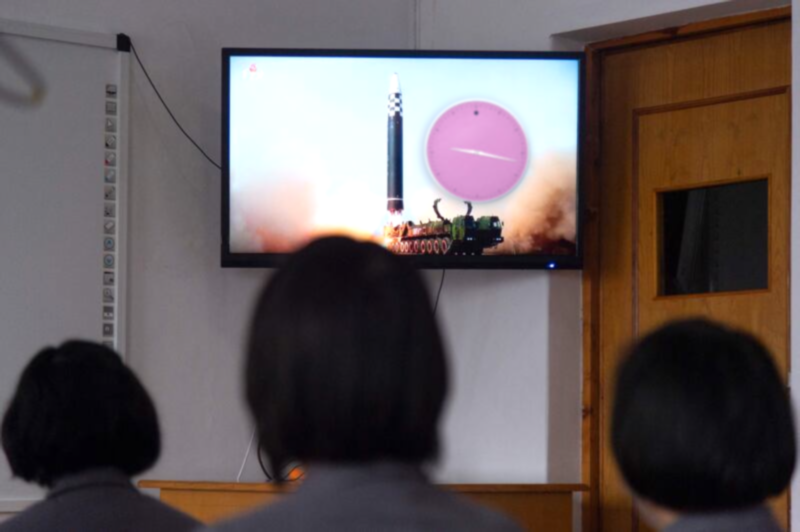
9:17
